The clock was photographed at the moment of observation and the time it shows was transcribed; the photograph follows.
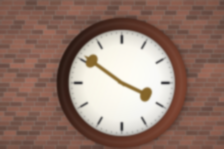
3:51
